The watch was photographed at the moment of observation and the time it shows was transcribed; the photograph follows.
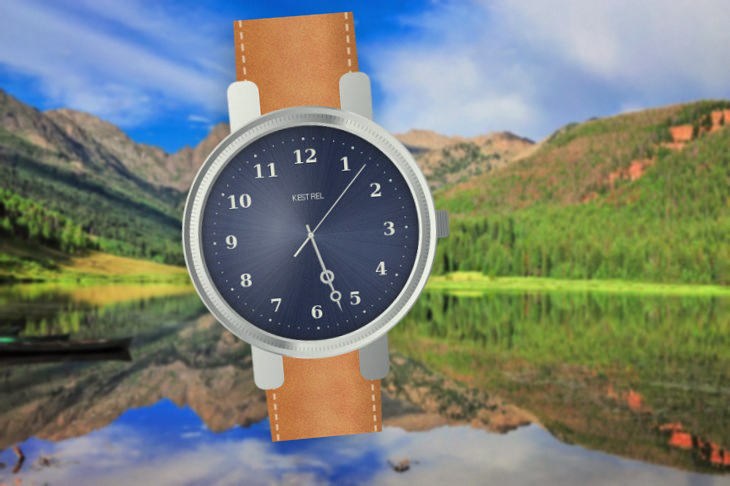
5:27:07
